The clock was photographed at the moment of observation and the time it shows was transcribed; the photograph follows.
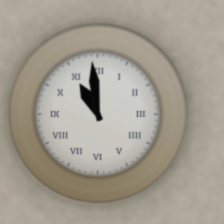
10:59
